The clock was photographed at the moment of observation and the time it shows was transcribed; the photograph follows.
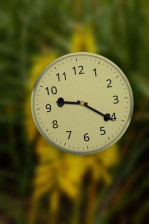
9:21
